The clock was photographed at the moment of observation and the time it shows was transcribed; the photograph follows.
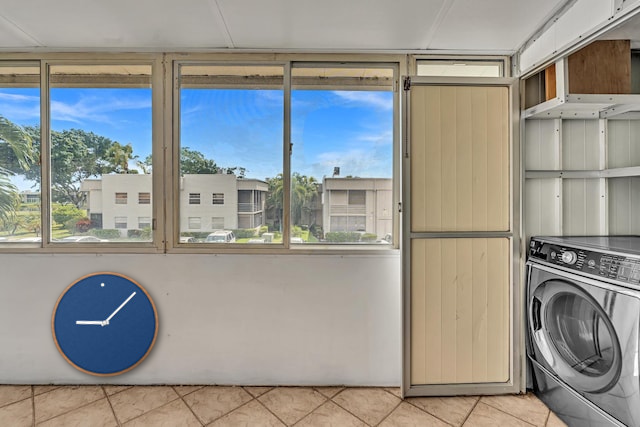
9:08
